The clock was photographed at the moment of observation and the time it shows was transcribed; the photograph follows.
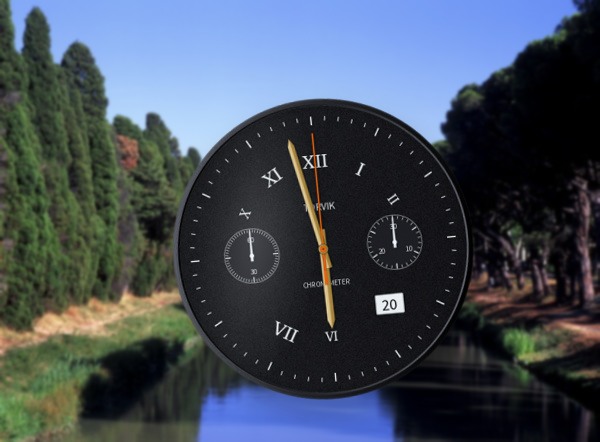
5:58
